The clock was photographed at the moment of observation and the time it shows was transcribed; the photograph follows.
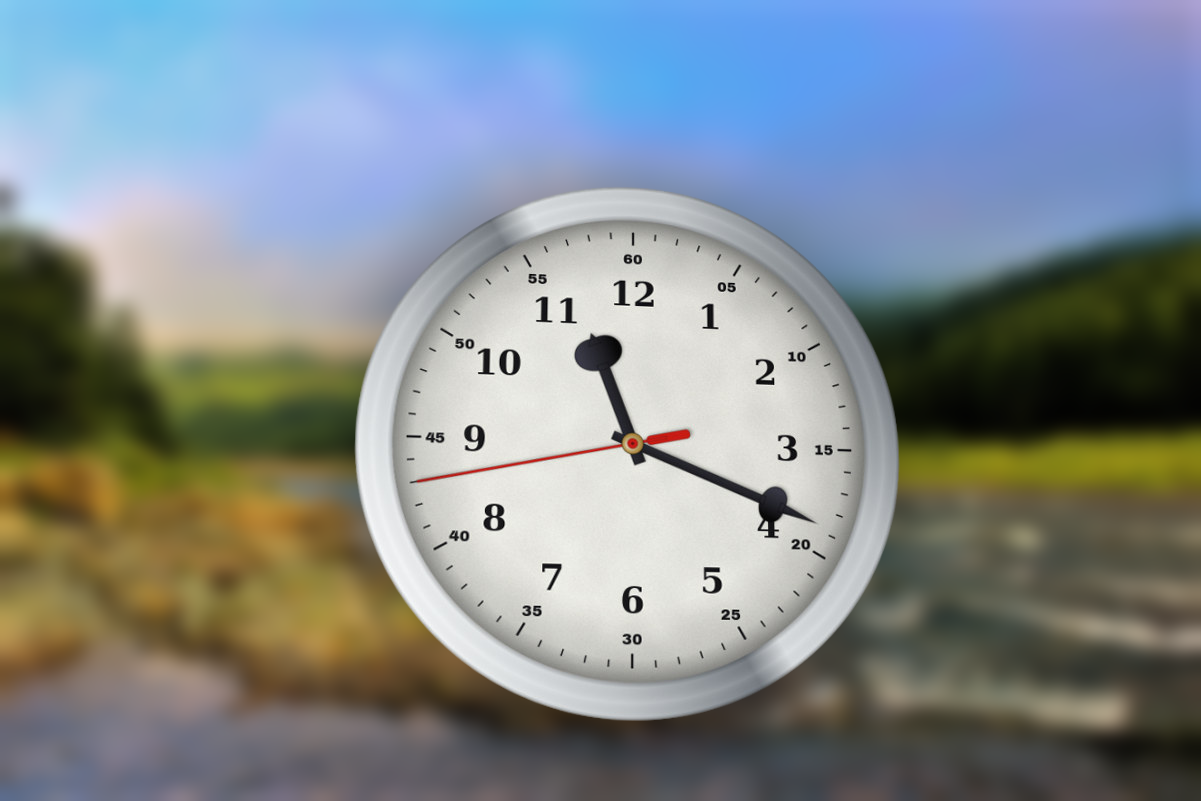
11:18:43
